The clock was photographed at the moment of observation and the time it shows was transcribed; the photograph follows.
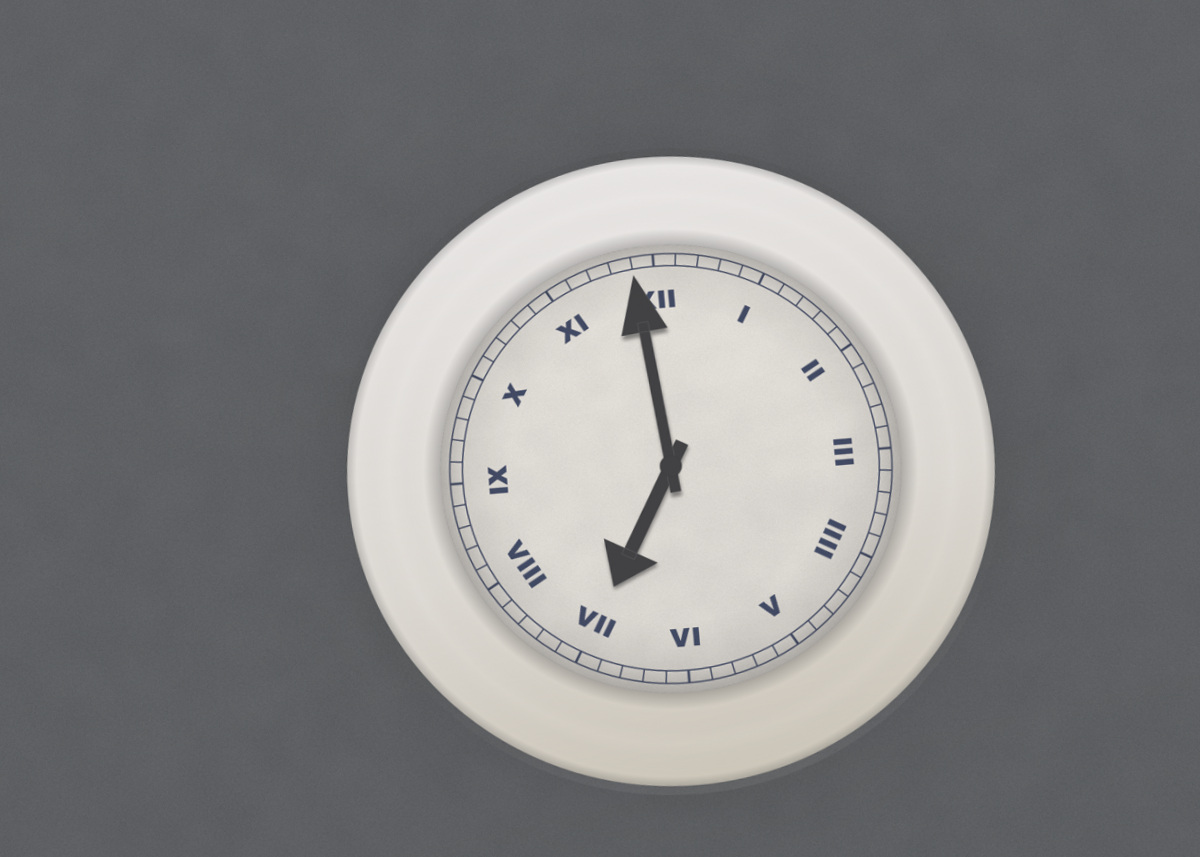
6:59
